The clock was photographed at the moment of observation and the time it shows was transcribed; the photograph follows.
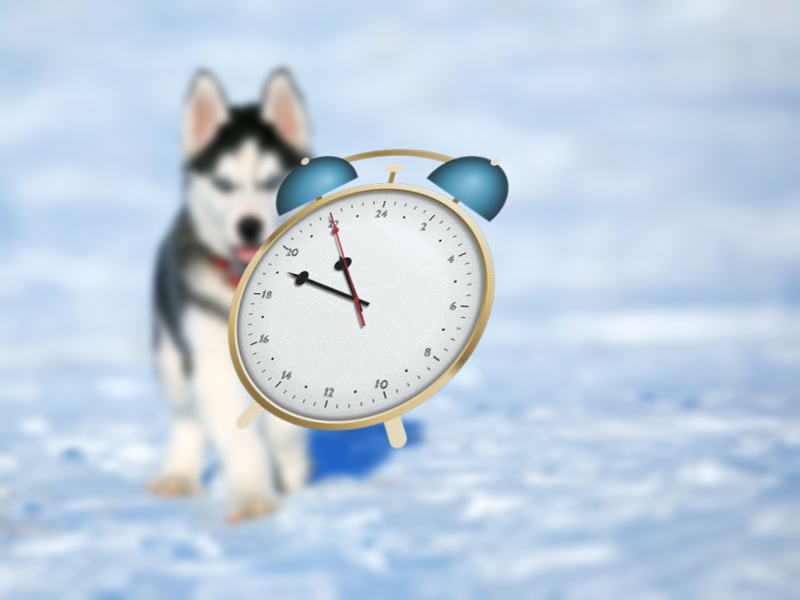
21:47:55
